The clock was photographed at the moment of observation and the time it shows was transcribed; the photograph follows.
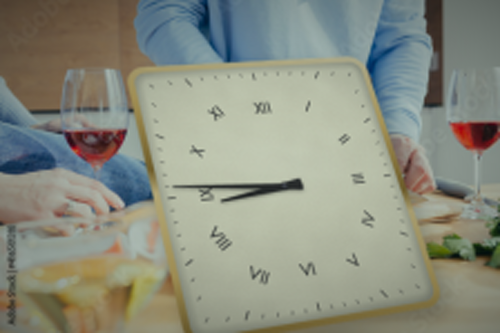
8:46
